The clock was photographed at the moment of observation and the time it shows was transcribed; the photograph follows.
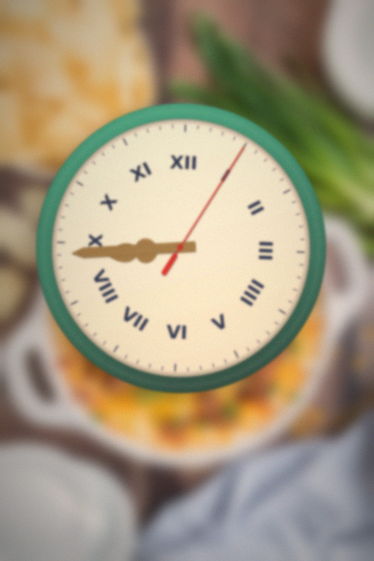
8:44:05
